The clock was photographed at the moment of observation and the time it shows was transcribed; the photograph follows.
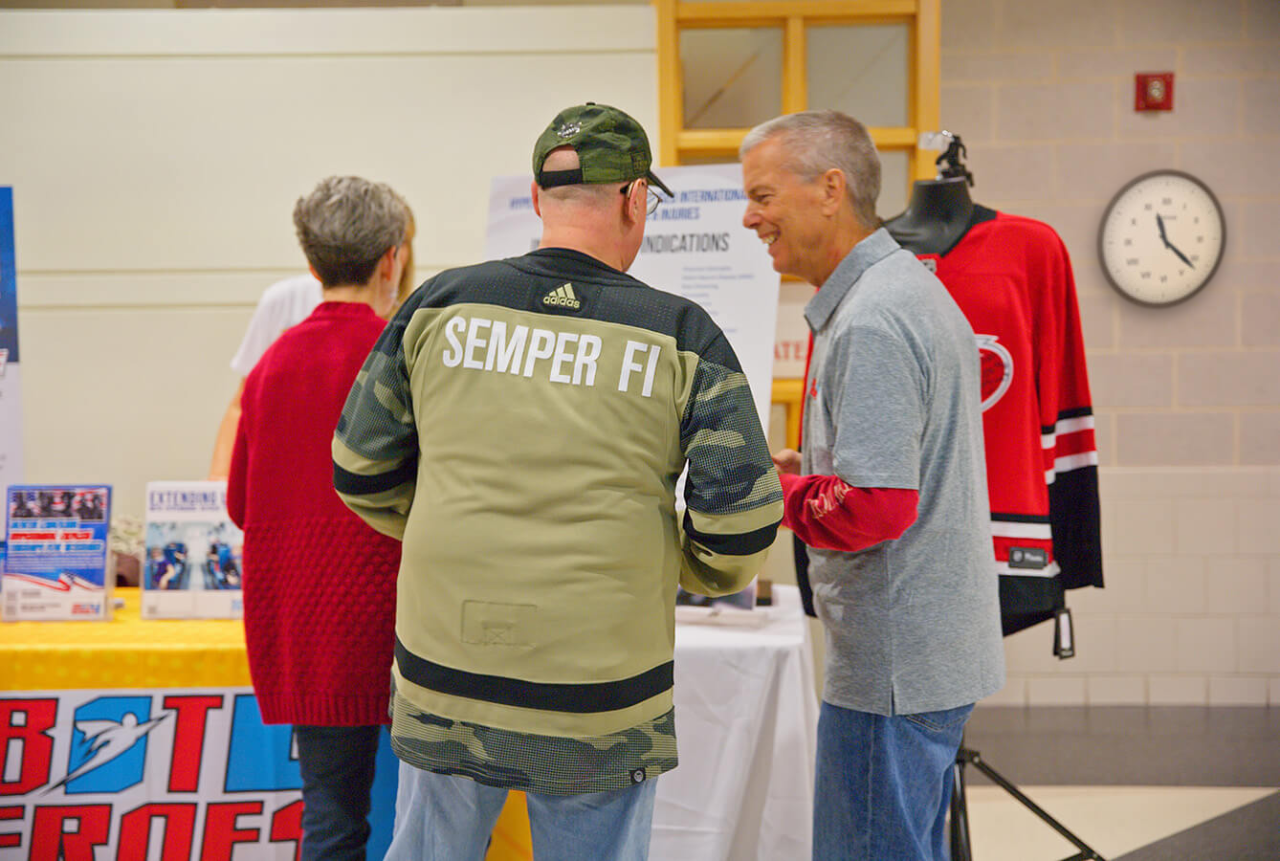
11:22
